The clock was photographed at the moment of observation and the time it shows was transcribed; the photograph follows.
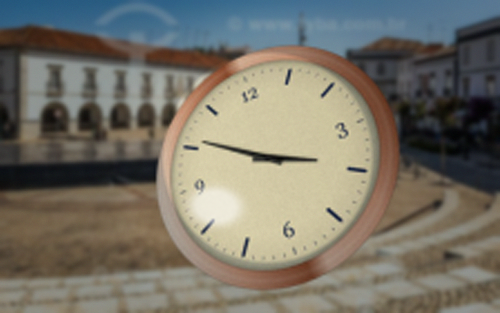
3:51
